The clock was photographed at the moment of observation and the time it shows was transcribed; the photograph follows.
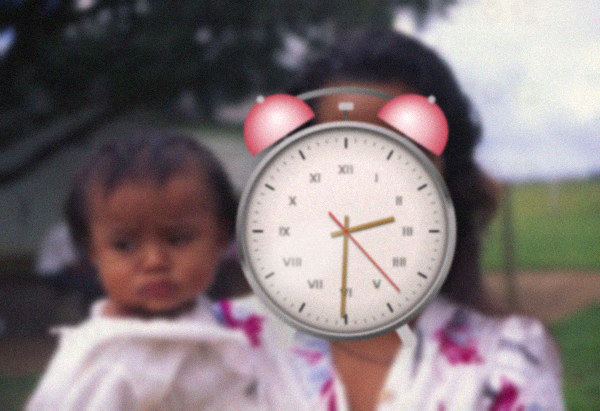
2:30:23
